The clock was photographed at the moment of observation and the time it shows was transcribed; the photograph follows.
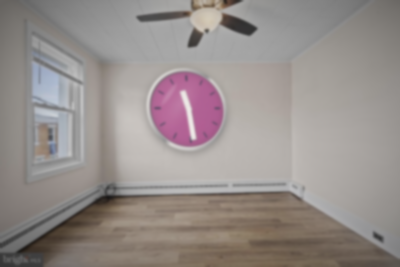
11:29
